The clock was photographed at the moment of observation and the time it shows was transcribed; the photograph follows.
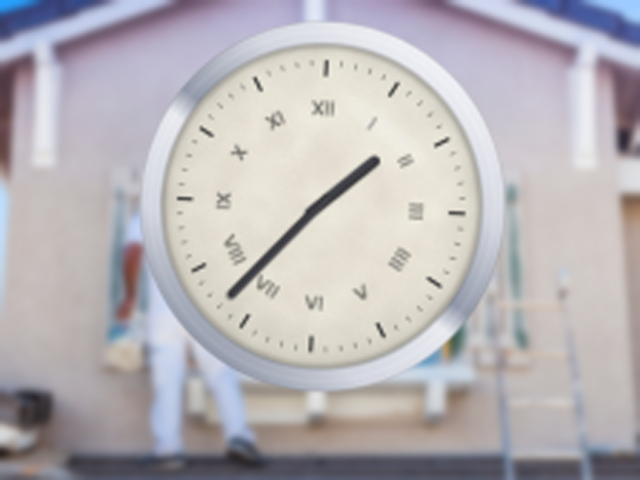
1:37
